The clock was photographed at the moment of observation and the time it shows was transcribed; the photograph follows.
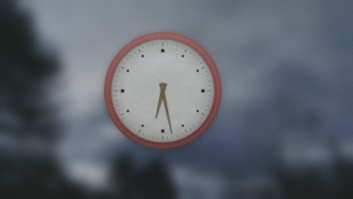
6:28
